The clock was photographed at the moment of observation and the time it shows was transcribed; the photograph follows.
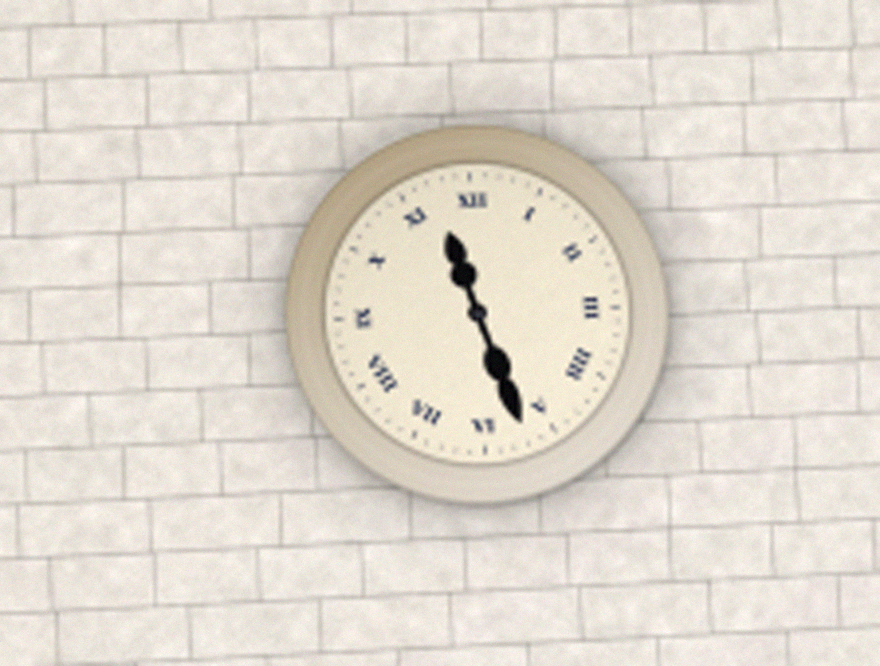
11:27
